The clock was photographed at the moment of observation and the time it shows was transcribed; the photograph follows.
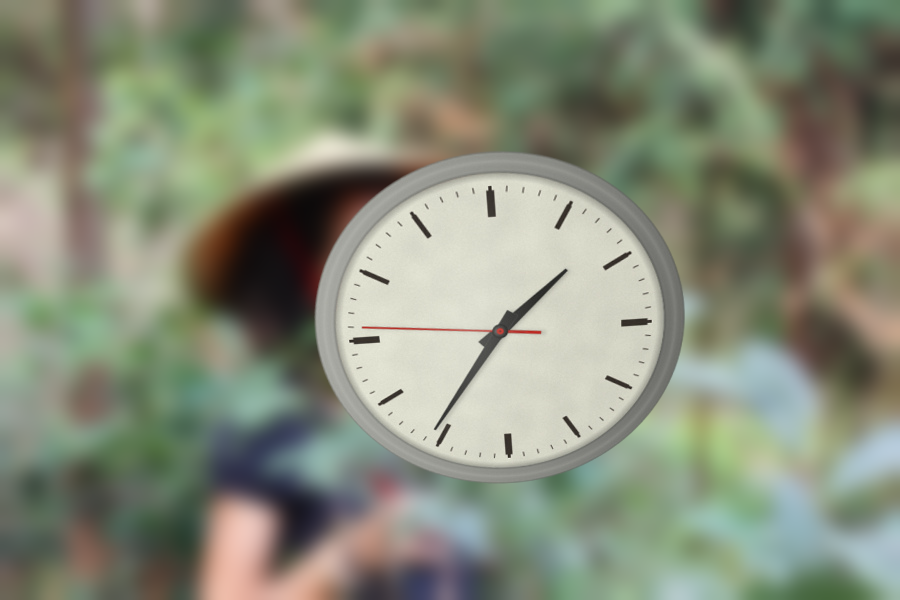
1:35:46
